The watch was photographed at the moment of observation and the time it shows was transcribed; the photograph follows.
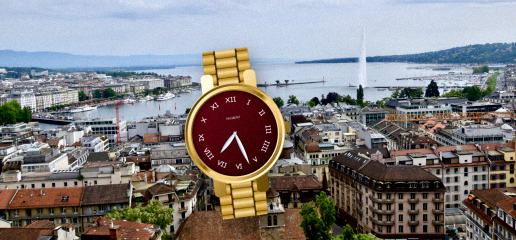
7:27
